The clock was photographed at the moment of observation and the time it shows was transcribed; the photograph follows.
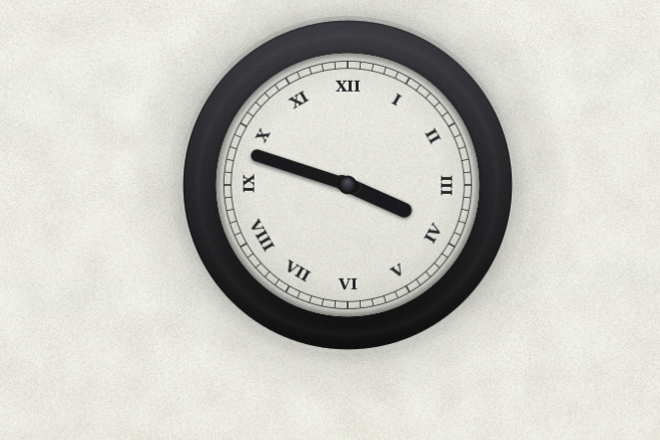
3:48
